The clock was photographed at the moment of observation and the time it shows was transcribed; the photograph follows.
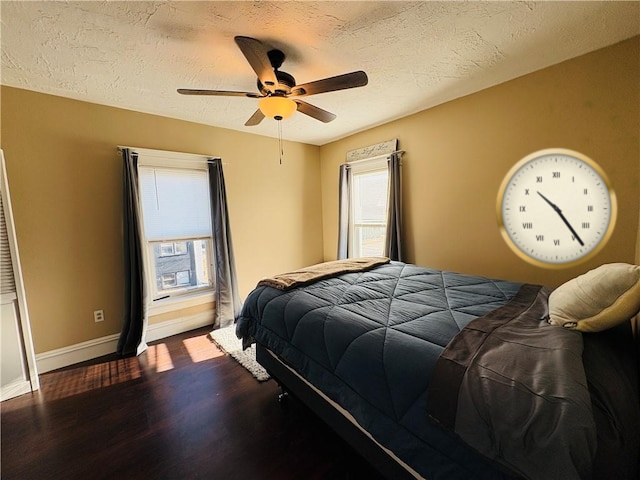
10:24
